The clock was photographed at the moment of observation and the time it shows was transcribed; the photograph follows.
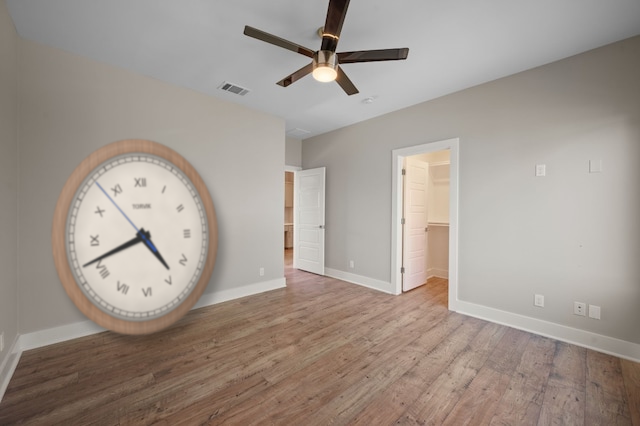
4:41:53
